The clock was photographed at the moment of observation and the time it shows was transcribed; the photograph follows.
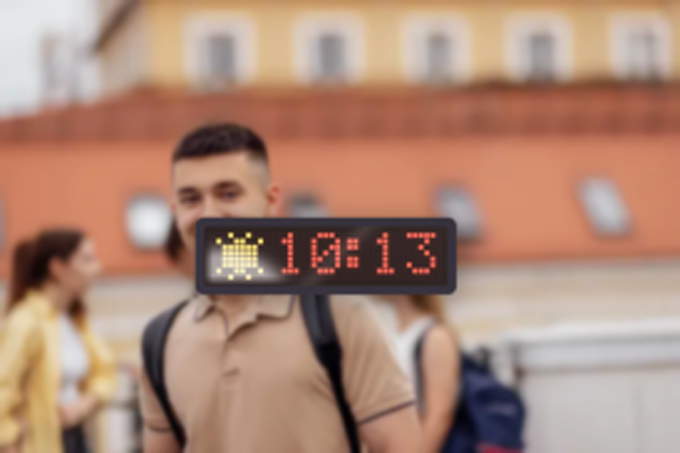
10:13
